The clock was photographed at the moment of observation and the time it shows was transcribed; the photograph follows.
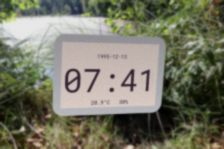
7:41
